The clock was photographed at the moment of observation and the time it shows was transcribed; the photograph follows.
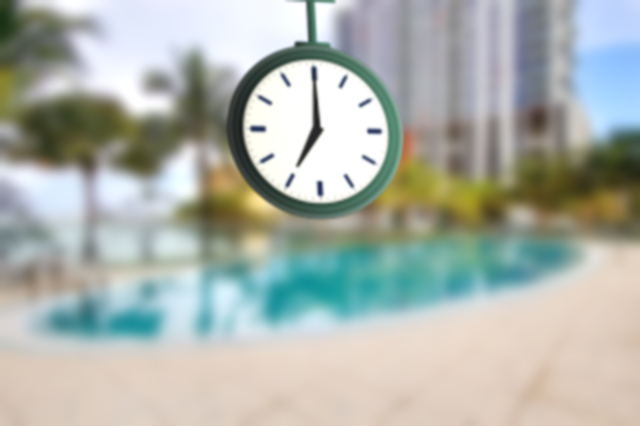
7:00
